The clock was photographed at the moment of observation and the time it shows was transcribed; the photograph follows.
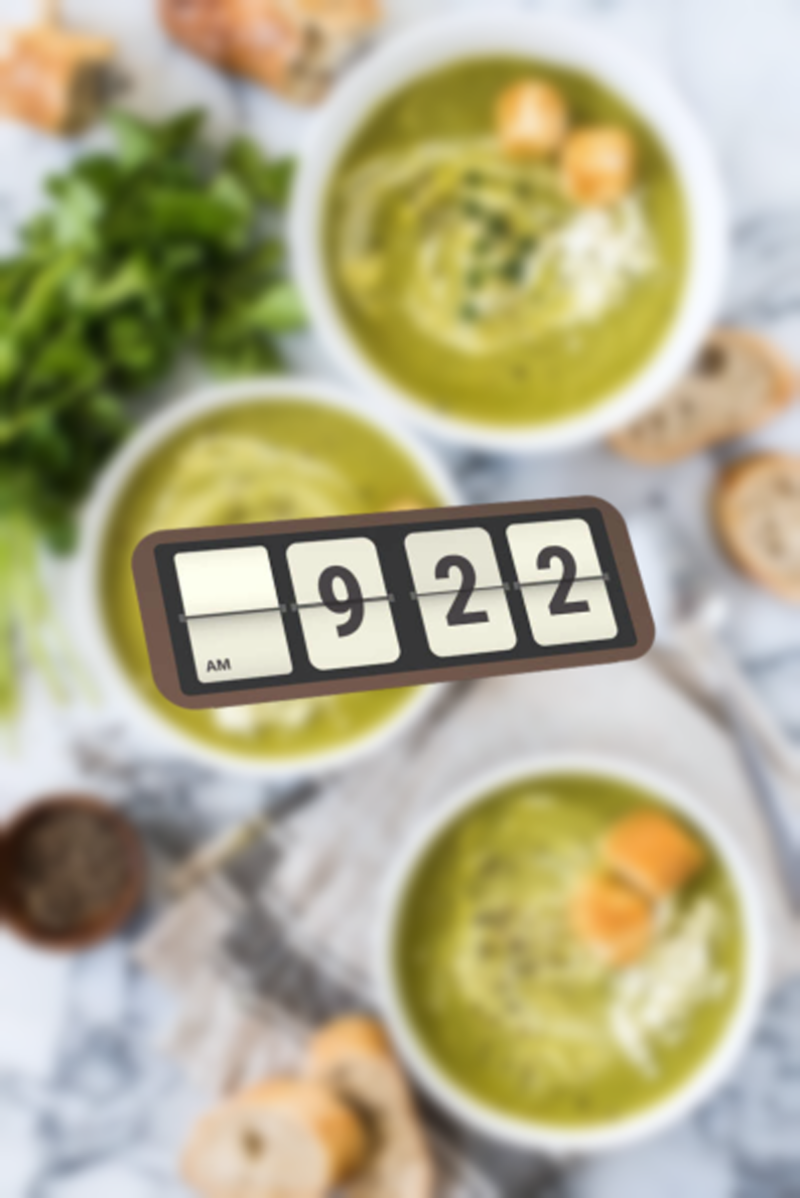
9:22
